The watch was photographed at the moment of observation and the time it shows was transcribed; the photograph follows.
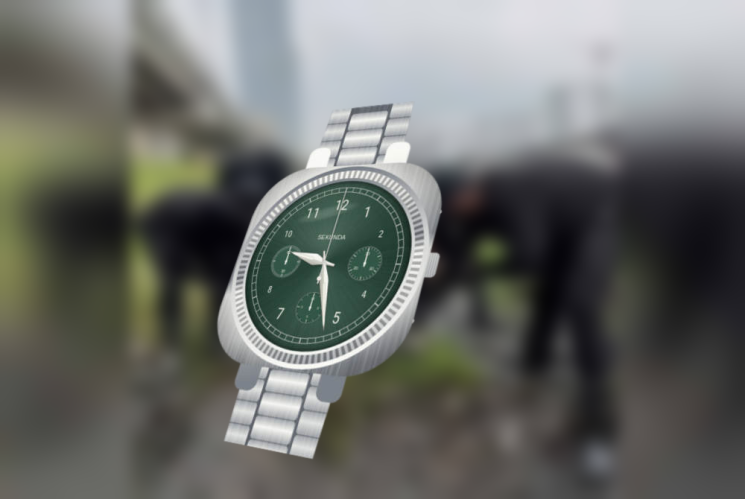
9:27
